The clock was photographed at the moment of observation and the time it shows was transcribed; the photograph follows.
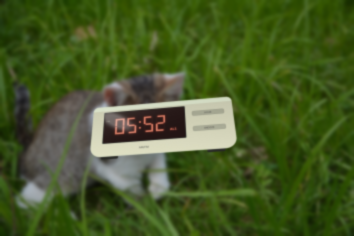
5:52
